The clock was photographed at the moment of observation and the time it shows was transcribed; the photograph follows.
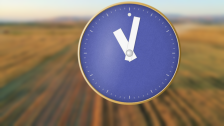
11:02
